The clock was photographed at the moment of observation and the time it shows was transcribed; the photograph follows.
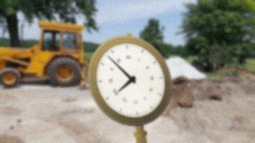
7:53
